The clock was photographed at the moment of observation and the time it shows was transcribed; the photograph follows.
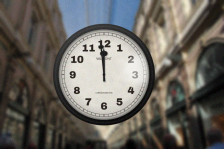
11:59
